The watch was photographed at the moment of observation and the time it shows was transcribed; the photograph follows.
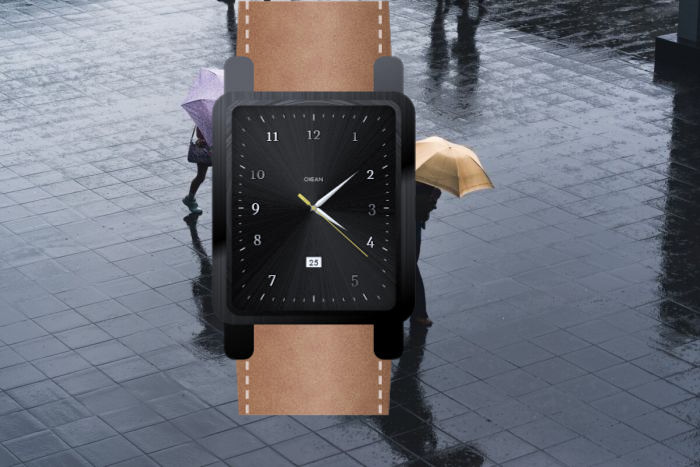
4:08:22
